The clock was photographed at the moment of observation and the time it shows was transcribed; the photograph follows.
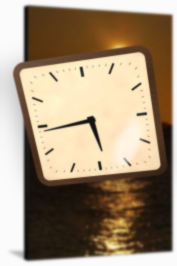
5:44
